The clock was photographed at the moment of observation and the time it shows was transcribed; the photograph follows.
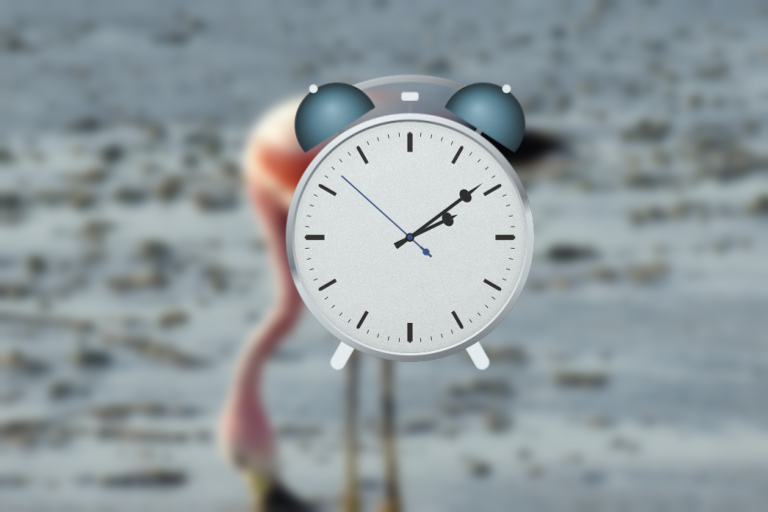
2:08:52
